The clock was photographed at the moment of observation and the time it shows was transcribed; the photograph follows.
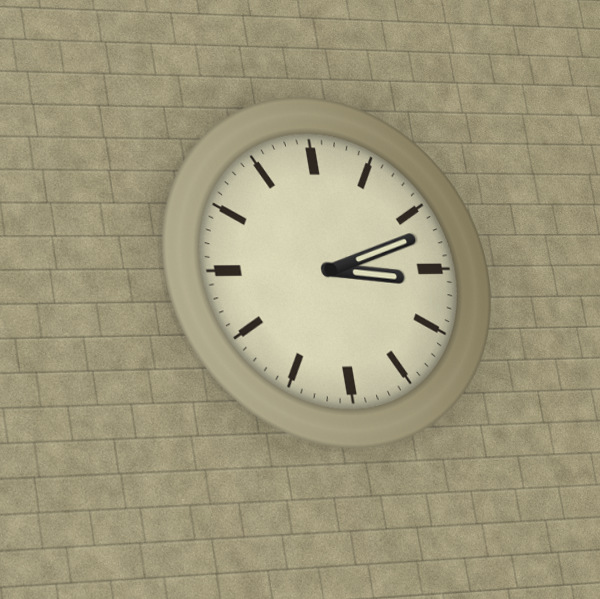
3:12
